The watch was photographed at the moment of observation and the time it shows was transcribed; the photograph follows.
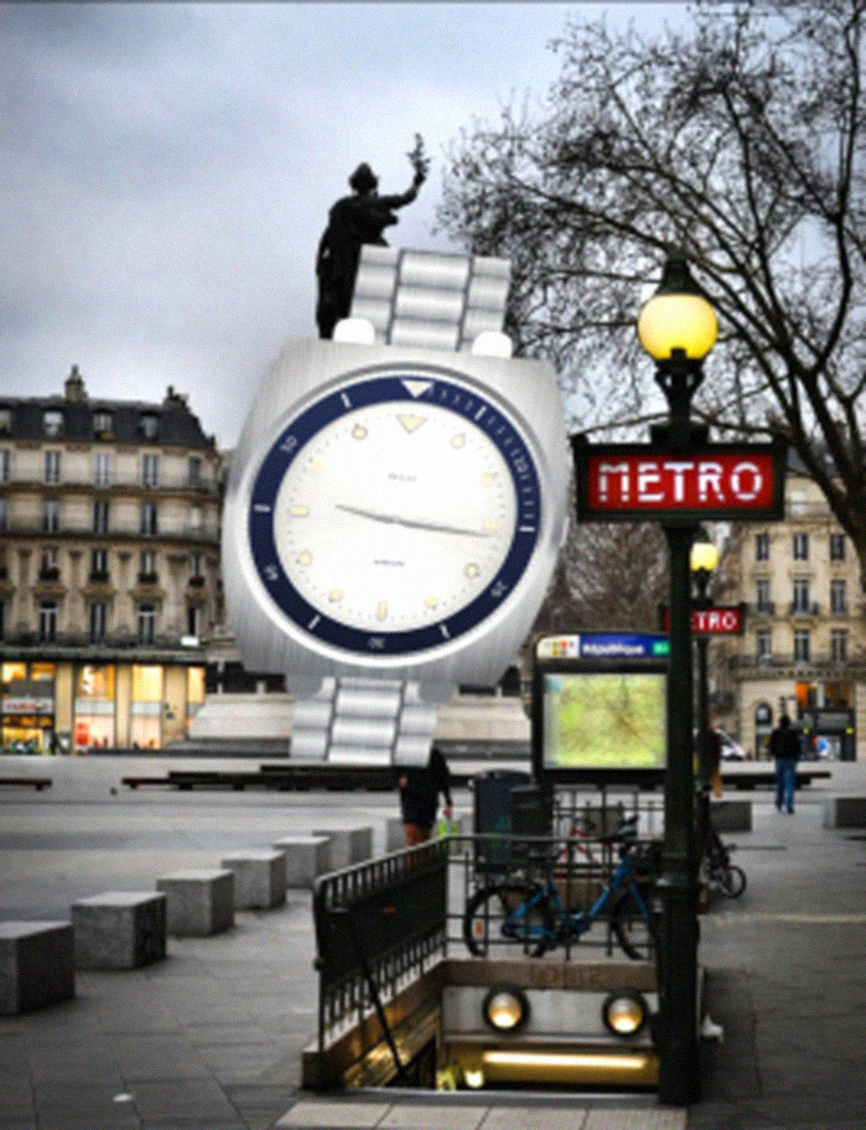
9:16
